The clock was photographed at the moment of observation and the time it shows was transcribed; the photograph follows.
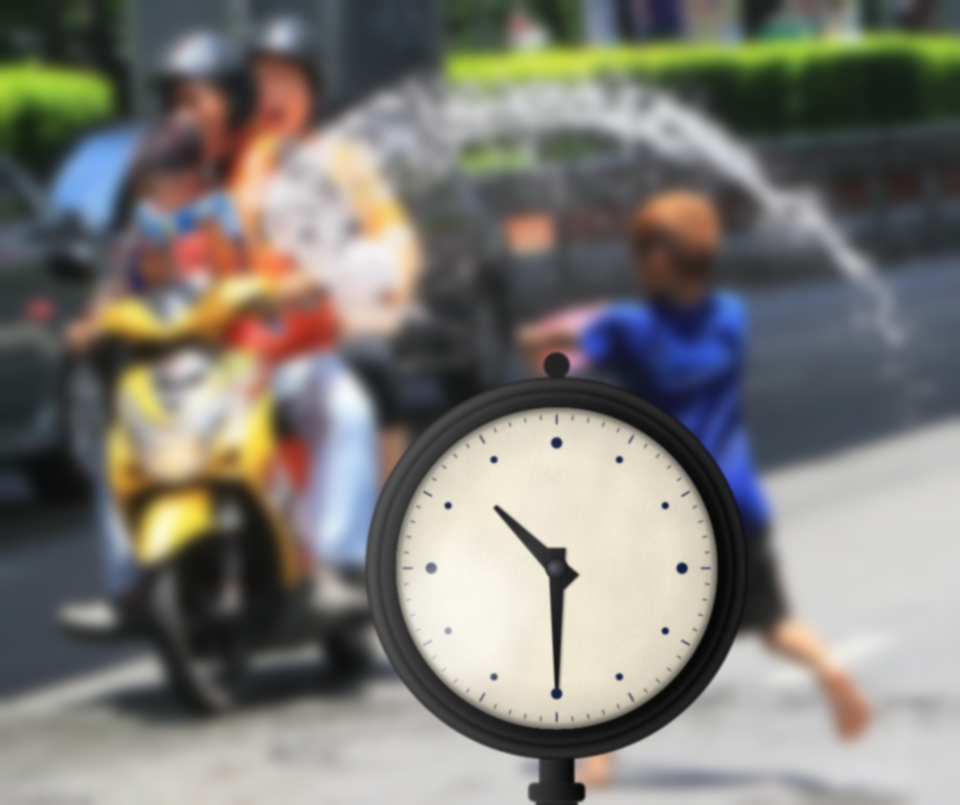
10:30
